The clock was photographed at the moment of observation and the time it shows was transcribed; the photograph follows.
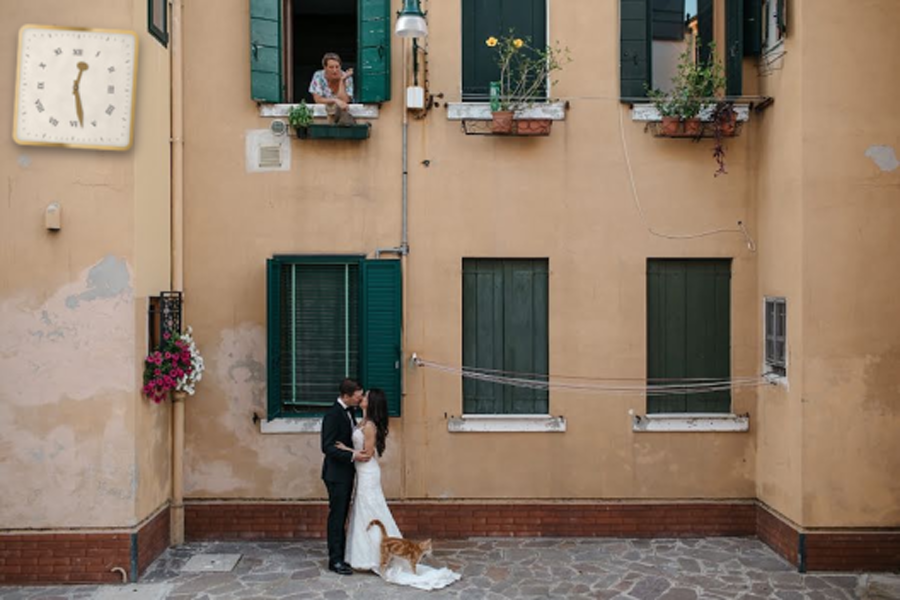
12:28
